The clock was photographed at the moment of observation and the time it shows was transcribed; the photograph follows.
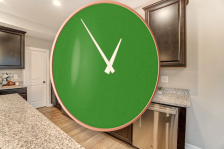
12:54
